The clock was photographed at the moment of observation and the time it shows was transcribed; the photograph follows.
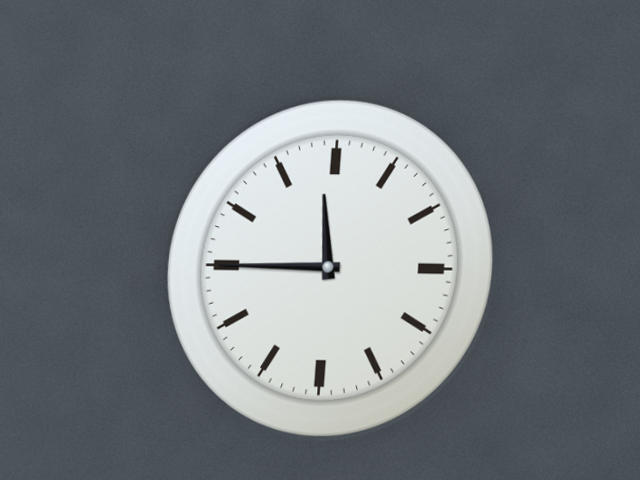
11:45
